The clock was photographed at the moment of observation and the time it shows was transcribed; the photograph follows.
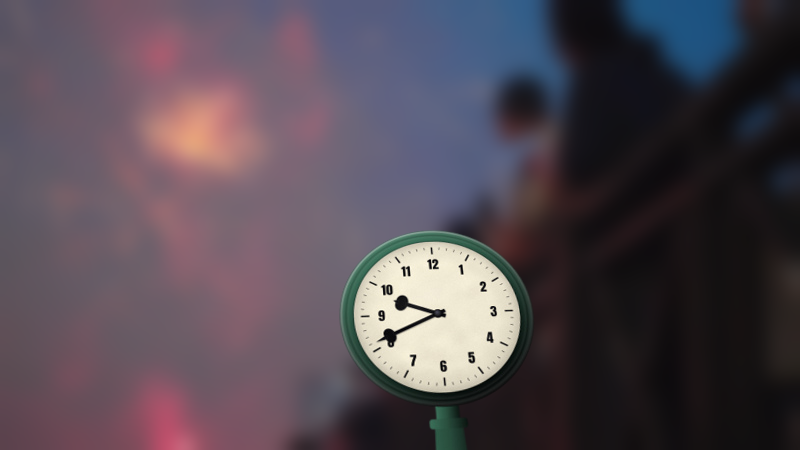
9:41
